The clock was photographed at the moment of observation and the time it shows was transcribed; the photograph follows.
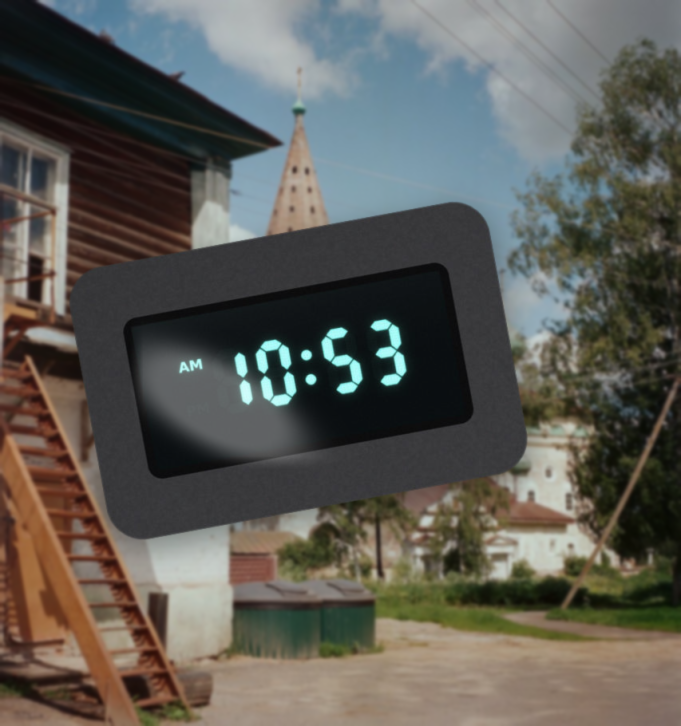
10:53
